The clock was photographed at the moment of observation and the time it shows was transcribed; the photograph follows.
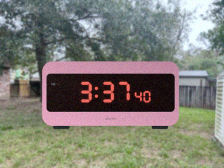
3:37:40
